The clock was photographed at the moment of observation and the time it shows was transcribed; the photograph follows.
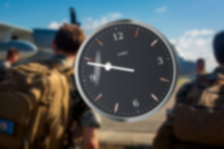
9:49
